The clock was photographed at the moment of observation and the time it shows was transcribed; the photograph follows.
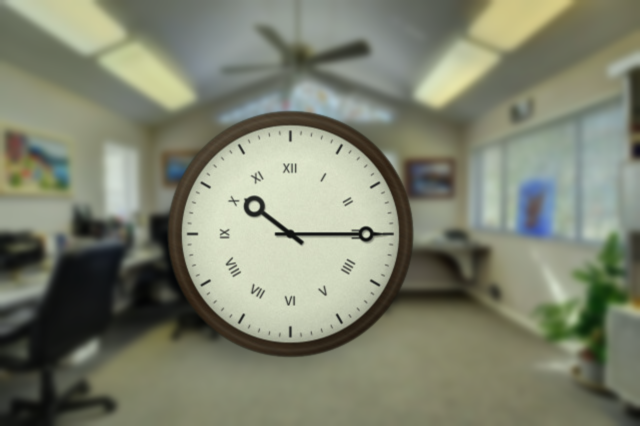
10:15
